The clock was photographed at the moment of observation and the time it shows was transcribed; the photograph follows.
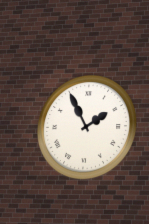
1:55
